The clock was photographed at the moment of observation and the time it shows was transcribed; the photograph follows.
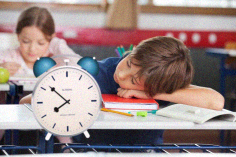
7:52
